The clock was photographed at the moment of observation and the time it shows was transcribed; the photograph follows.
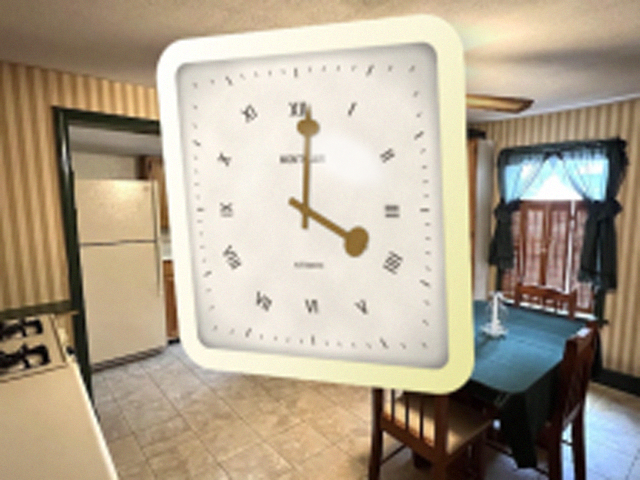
4:01
